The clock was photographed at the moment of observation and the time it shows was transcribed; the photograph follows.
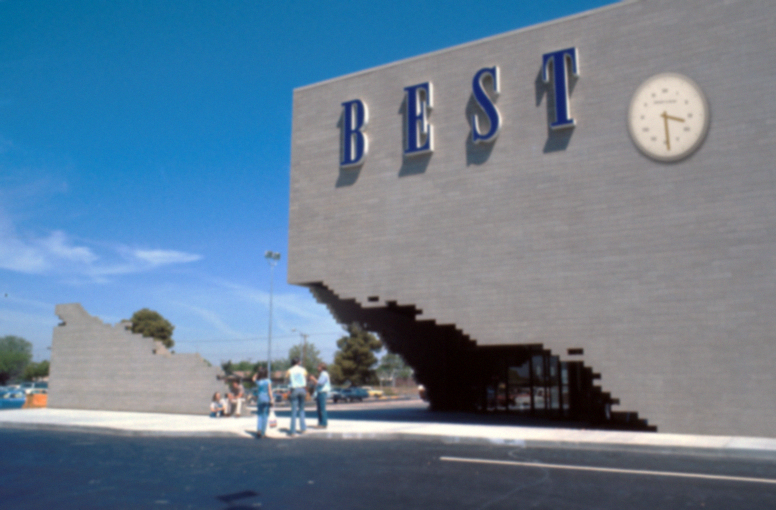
3:29
